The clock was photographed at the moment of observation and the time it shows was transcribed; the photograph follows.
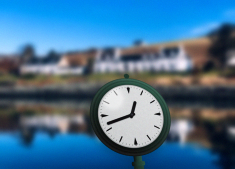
12:42
